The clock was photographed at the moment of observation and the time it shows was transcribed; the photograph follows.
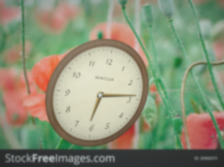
6:14
